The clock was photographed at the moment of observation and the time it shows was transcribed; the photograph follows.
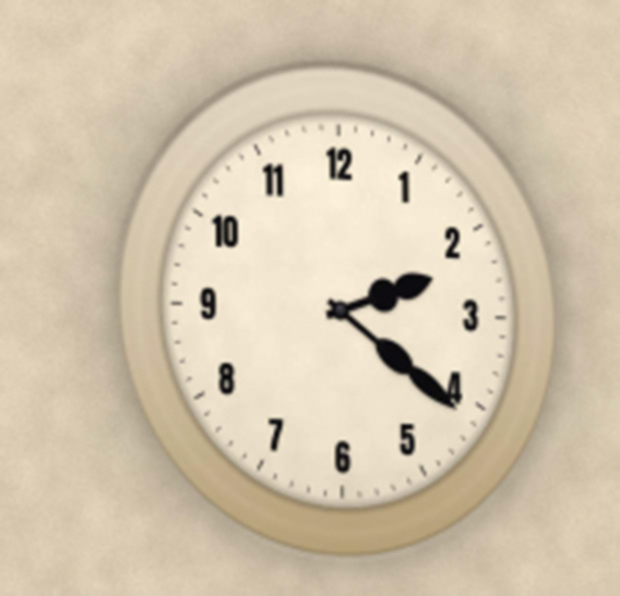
2:21
